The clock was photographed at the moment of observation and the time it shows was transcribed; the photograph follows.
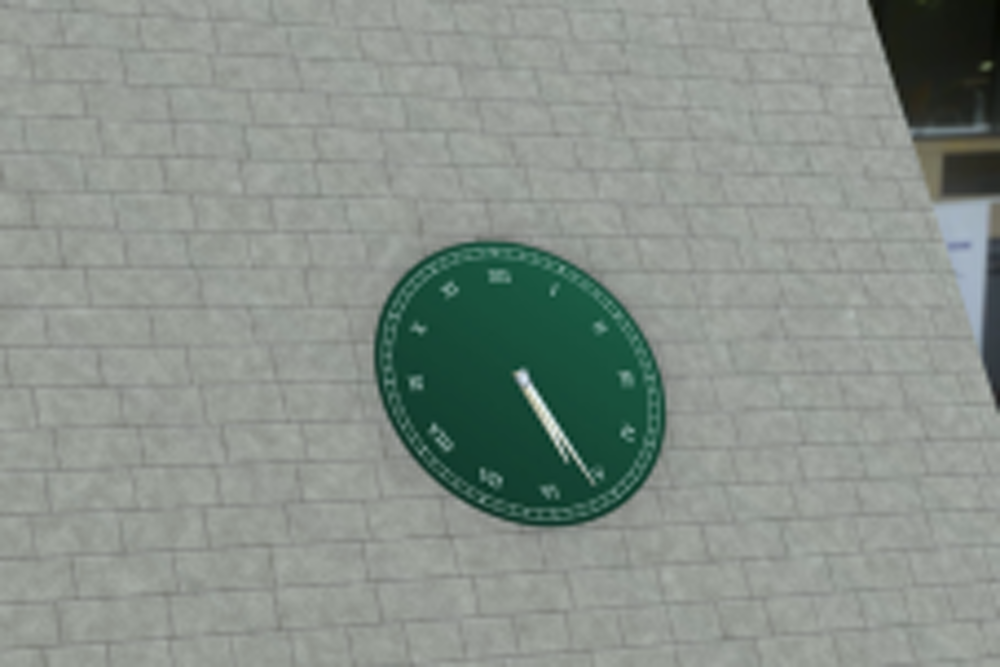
5:26
